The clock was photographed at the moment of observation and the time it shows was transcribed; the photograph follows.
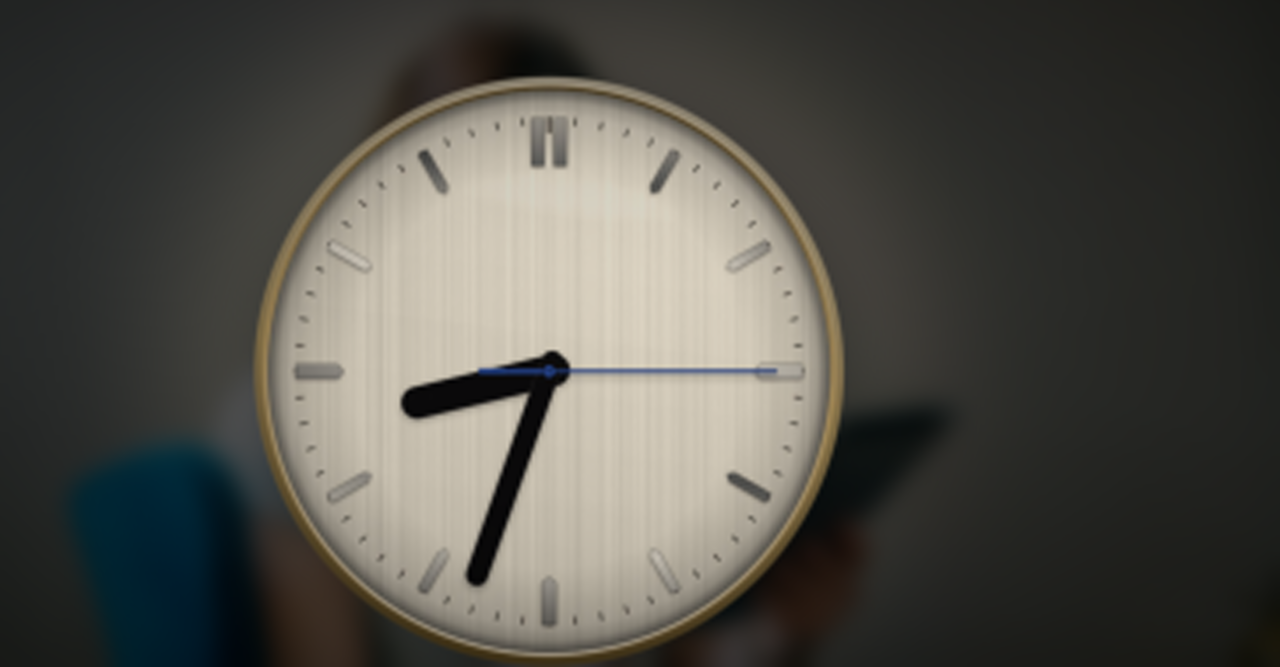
8:33:15
